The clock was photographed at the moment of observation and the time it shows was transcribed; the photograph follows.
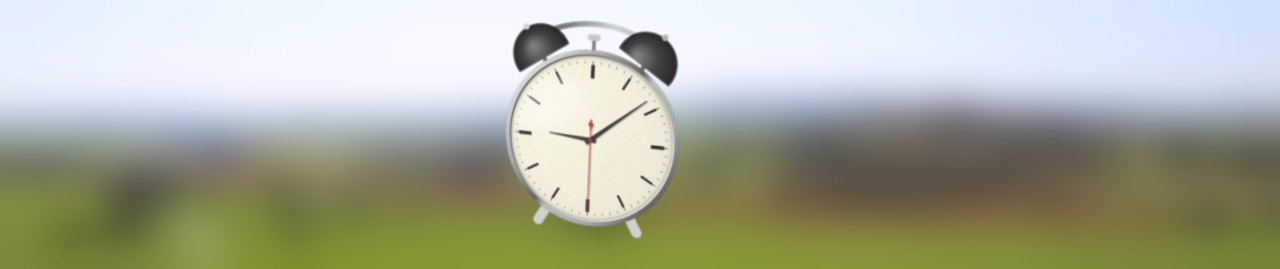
9:08:30
